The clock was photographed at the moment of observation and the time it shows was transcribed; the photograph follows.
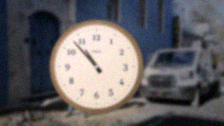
10:53
